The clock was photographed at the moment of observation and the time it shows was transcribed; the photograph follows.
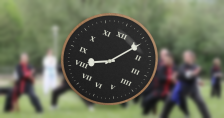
8:06
